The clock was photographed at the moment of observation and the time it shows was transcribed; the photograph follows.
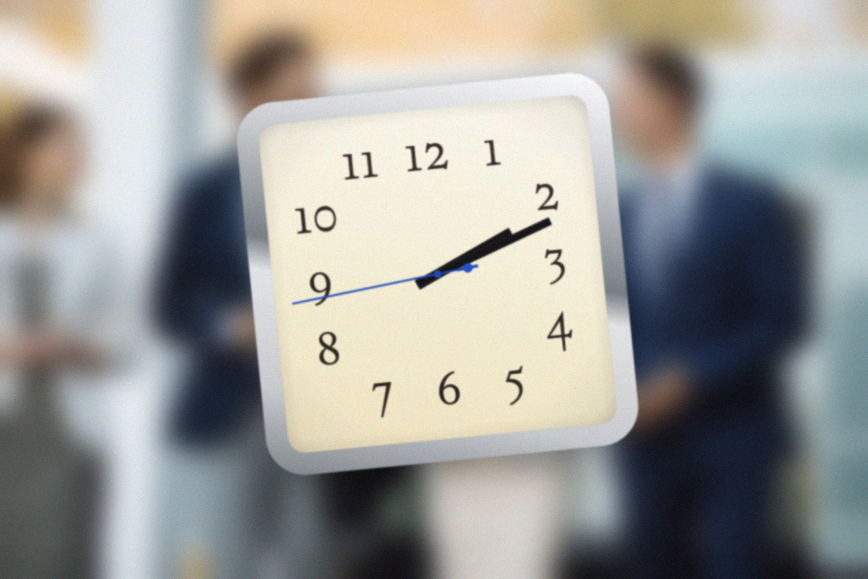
2:11:44
